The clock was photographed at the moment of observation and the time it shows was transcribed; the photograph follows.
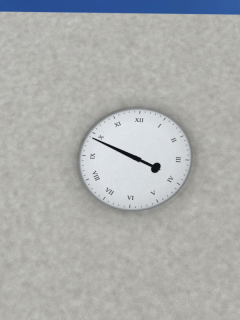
3:49
